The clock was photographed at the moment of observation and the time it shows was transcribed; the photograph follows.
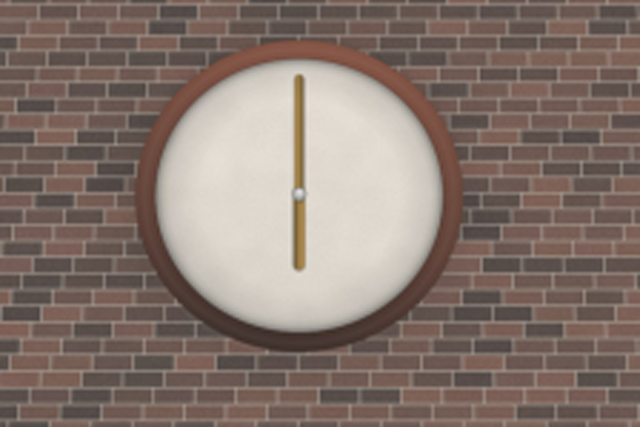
6:00
